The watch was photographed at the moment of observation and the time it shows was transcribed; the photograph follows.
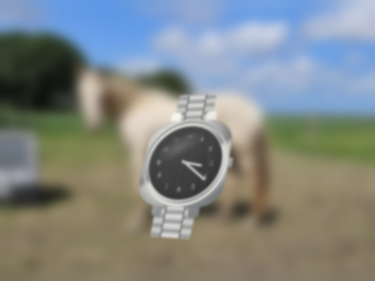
3:21
